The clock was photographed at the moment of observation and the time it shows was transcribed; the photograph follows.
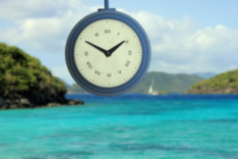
1:50
